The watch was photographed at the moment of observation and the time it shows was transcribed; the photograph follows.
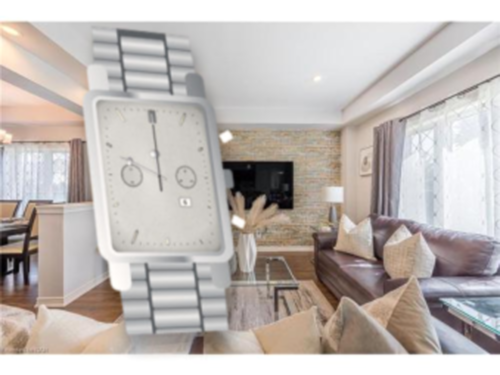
11:49
